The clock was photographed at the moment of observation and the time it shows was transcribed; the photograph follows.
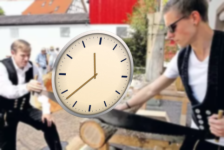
11:38
